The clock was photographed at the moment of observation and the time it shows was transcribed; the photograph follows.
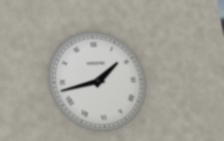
1:43
